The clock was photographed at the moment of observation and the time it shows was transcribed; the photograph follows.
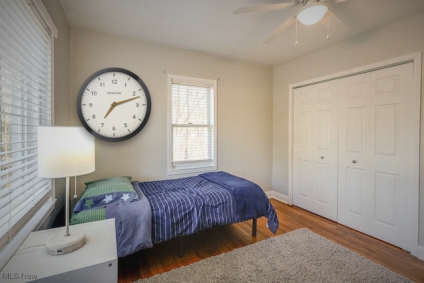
7:12
